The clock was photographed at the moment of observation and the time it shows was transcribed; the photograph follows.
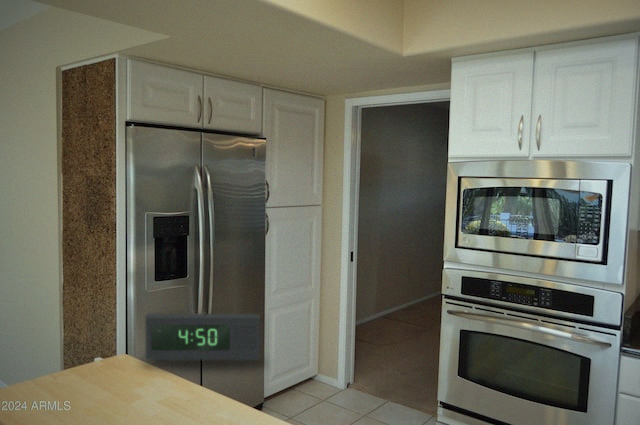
4:50
